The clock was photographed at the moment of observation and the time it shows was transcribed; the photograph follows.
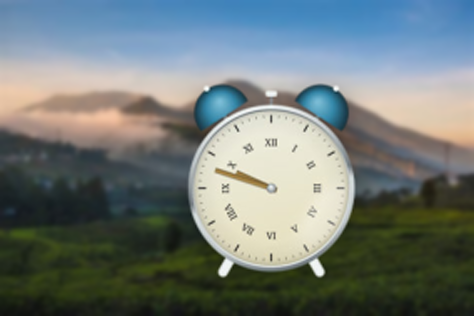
9:48
